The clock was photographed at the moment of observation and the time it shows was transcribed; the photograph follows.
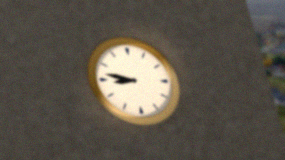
8:47
